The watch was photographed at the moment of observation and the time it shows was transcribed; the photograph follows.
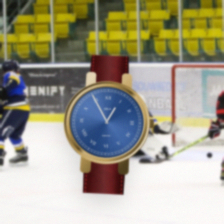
12:55
